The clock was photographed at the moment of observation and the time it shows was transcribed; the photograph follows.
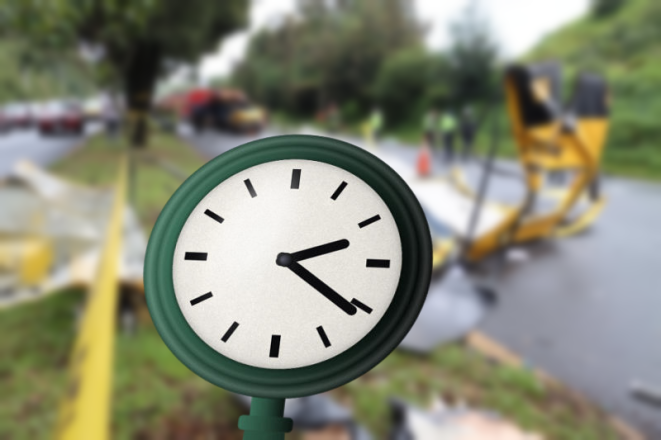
2:21
